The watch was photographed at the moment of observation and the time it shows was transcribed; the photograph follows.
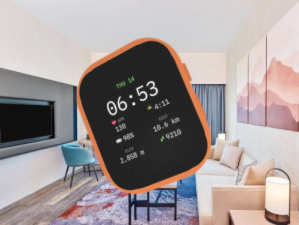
6:53
